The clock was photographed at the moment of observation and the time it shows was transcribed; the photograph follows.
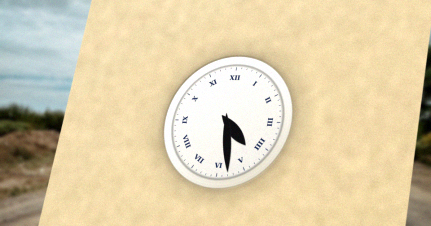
4:28
